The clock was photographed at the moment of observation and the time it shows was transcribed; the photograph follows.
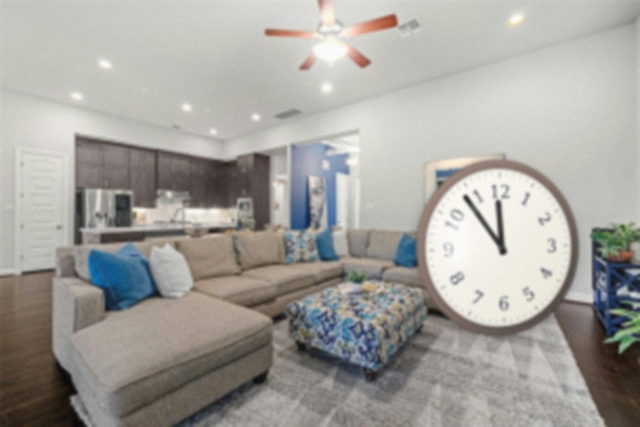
11:54
